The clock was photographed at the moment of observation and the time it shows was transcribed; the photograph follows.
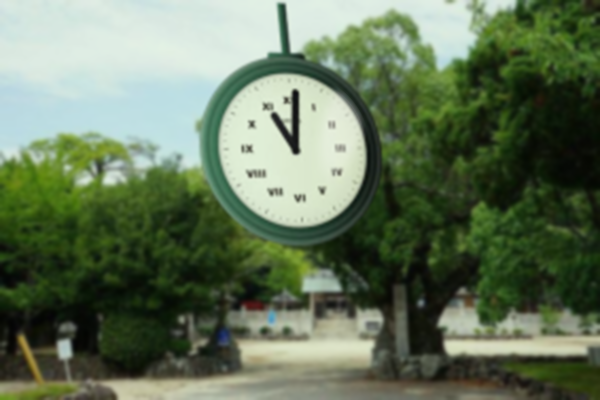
11:01
